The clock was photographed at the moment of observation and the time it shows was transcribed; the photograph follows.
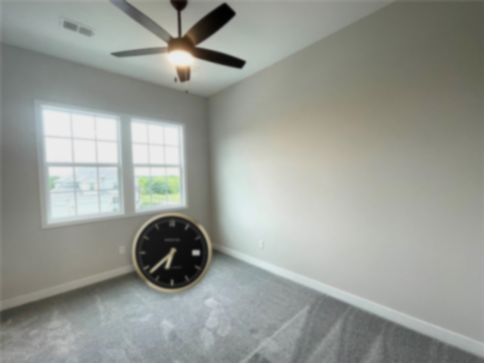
6:38
